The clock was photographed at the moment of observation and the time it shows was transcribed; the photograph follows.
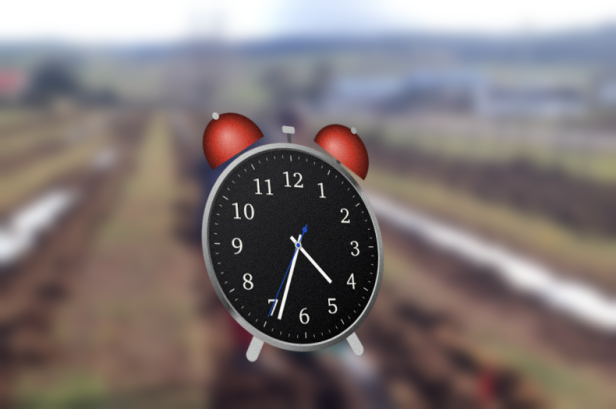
4:33:35
